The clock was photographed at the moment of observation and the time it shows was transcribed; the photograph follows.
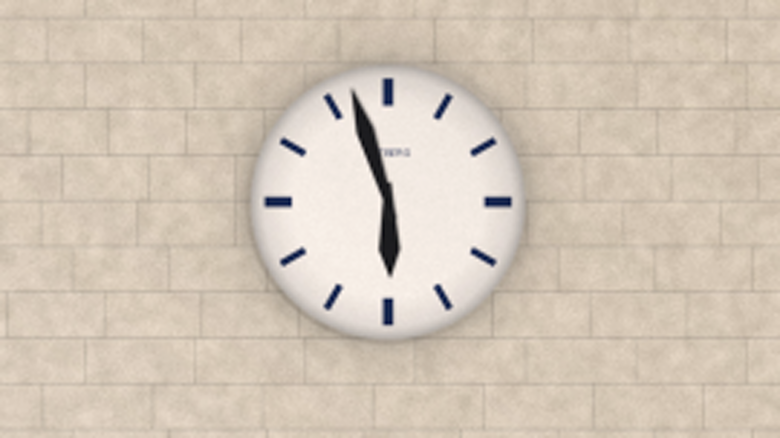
5:57
